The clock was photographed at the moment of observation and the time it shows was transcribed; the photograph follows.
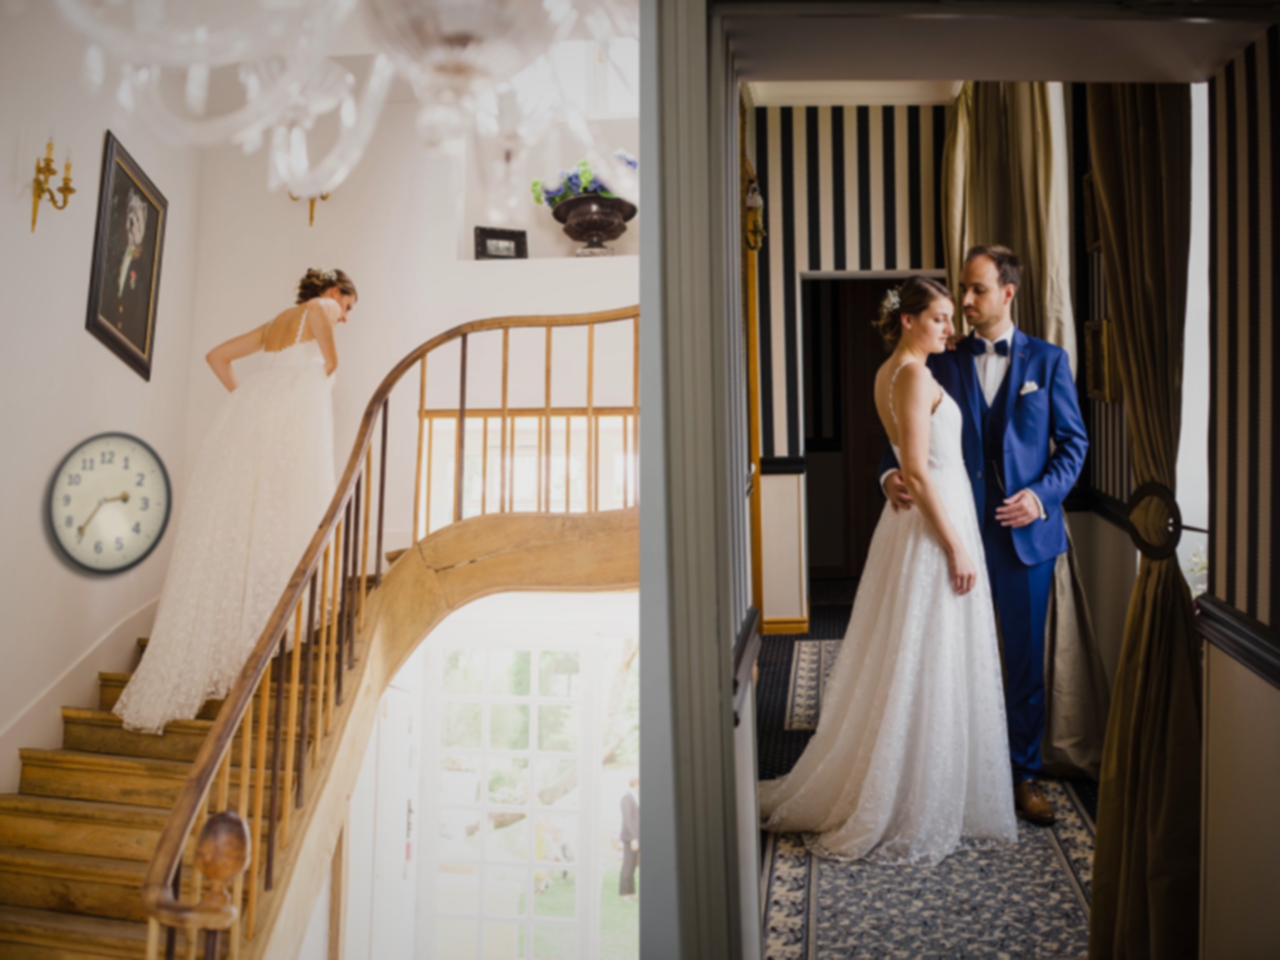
2:36
